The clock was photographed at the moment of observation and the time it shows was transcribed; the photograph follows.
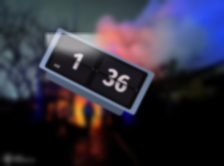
1:36
